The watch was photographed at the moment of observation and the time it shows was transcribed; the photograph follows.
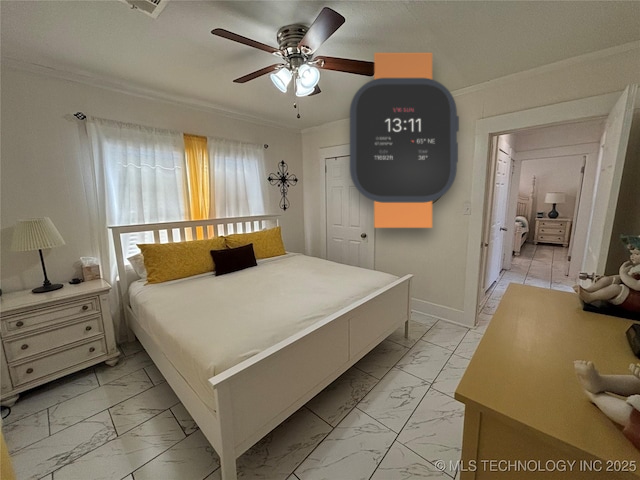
13:11
